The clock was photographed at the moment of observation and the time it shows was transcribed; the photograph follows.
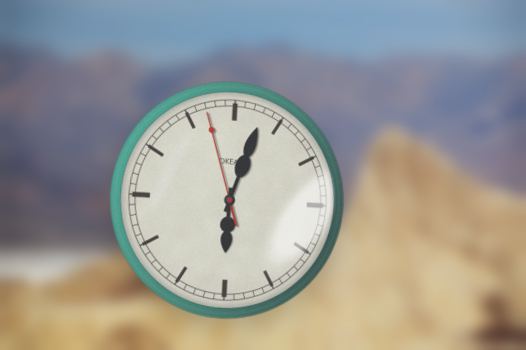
6:02:57
